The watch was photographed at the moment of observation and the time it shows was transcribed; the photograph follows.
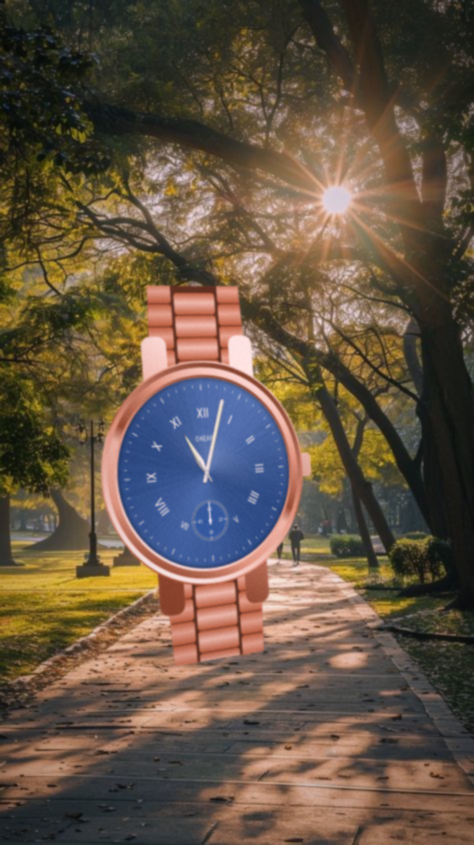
11:03
